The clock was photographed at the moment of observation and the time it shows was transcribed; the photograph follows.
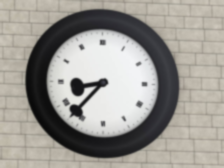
8:37
